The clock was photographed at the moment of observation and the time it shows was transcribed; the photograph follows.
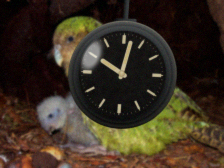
10:02
